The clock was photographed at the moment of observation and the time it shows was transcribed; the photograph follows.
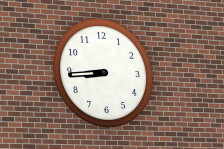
8:44
